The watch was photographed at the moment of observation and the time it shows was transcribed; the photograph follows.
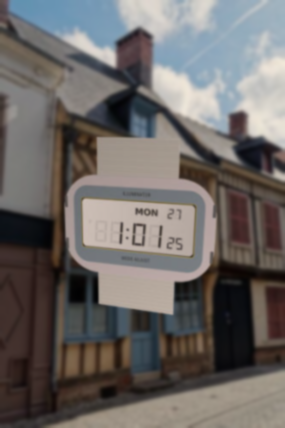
1:01:25
